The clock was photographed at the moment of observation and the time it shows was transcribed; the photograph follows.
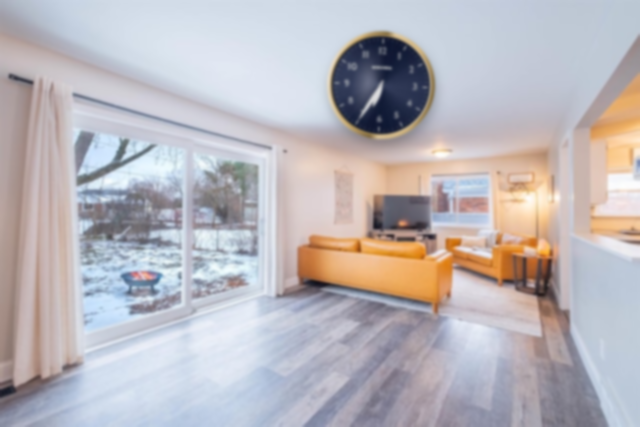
6:35
